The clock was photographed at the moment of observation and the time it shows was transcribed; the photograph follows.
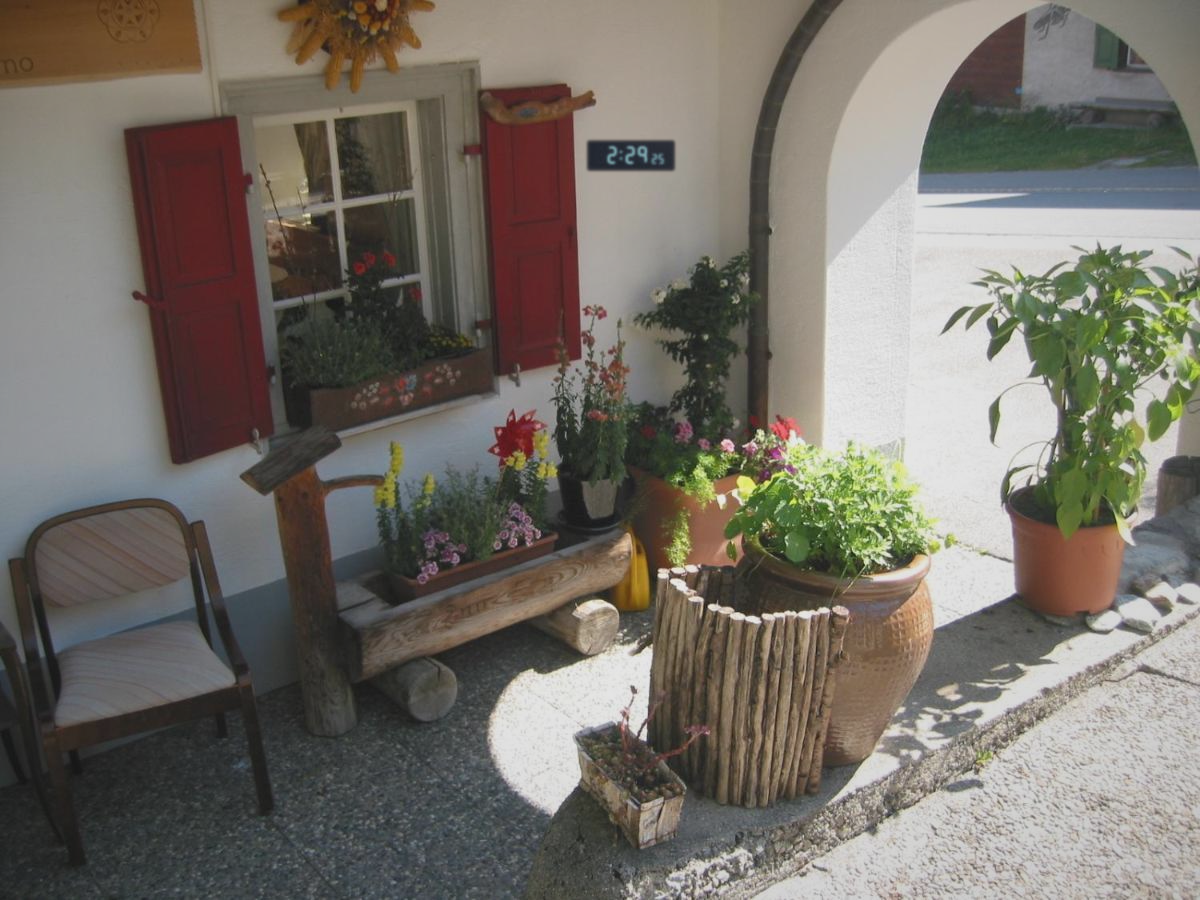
2:29
